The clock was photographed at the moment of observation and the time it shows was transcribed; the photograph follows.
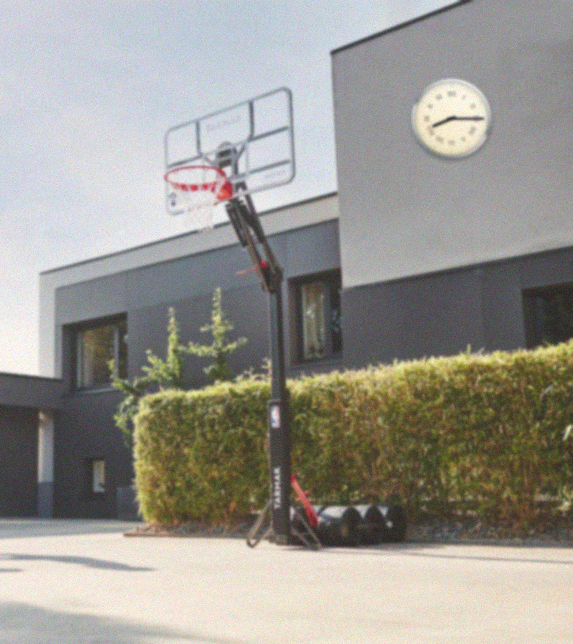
8:15
